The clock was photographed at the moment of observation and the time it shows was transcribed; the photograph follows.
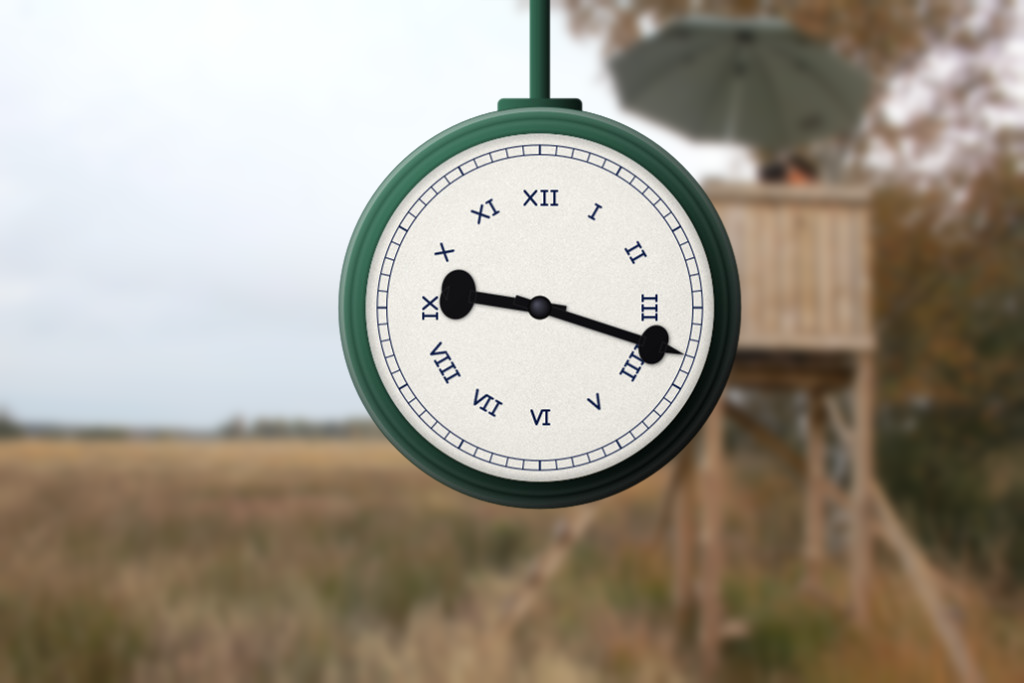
9:18
